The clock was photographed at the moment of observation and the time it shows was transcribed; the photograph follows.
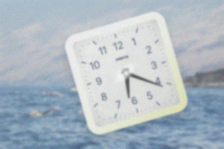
6:21
